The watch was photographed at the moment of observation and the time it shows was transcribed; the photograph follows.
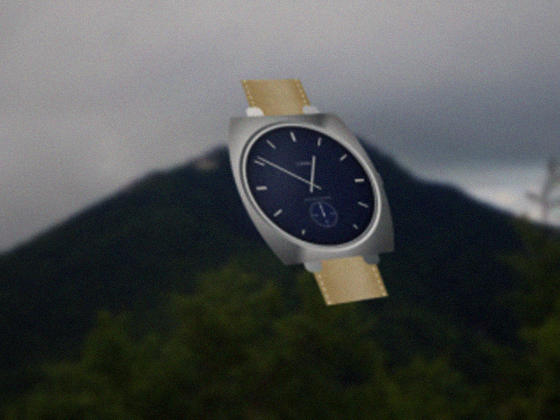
12:51
